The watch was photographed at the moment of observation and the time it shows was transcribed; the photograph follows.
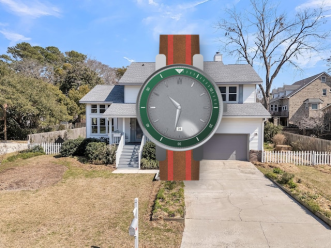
10:32
